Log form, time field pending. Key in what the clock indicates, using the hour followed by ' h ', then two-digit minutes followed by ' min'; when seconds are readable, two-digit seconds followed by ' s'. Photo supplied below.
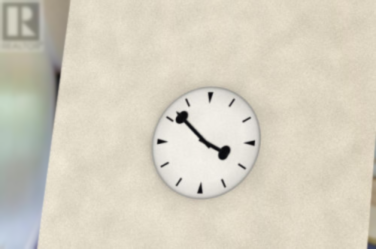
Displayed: 3 h 52 min
